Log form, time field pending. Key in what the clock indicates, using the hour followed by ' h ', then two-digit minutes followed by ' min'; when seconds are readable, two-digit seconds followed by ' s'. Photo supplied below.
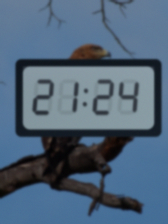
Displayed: 21 h 24 min
